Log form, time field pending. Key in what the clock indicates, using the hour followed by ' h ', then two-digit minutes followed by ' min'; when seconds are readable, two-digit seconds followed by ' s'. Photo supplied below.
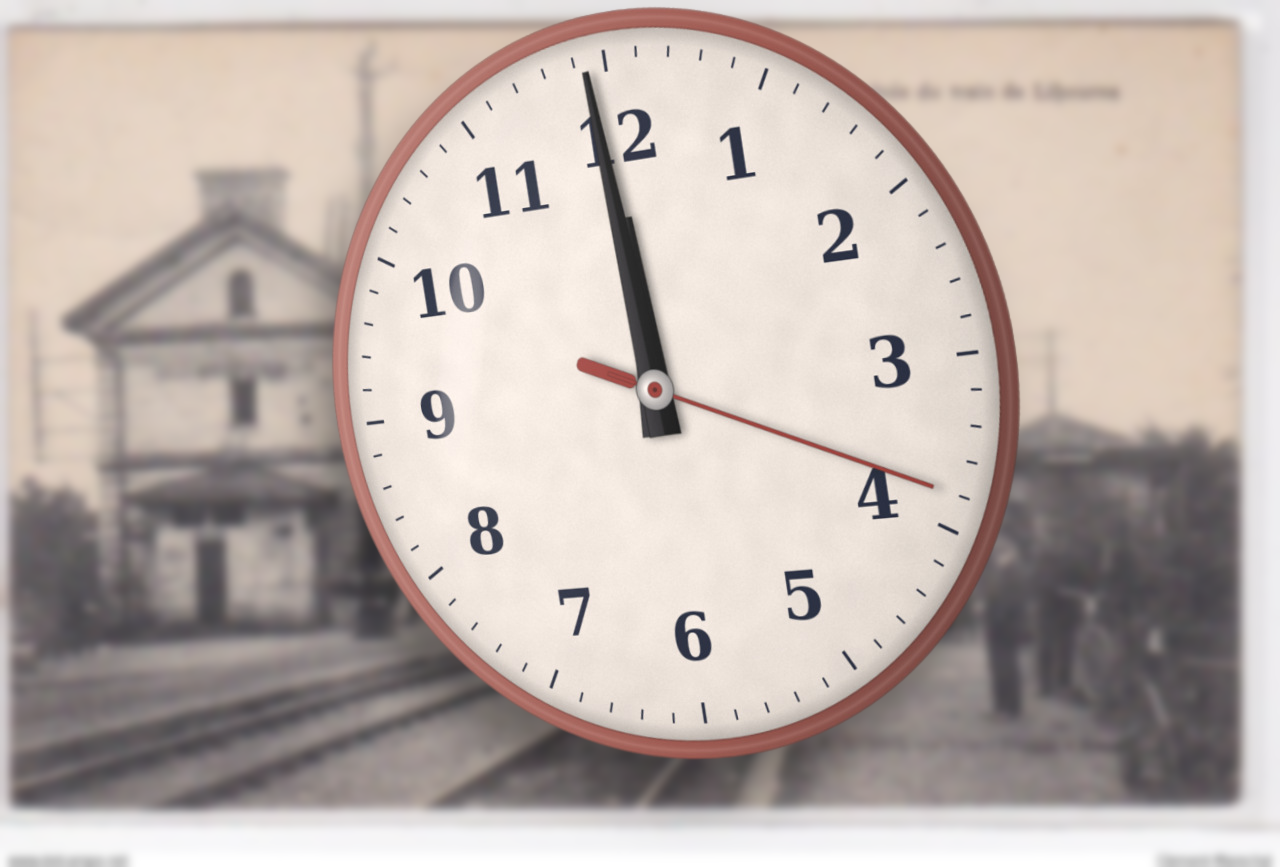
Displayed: 11 h 59 min 19 s
